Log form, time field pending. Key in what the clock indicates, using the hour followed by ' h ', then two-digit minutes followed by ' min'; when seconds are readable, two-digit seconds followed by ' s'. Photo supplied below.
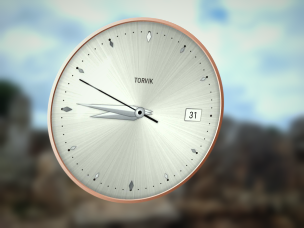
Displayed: 8 h 45 min 49 s
